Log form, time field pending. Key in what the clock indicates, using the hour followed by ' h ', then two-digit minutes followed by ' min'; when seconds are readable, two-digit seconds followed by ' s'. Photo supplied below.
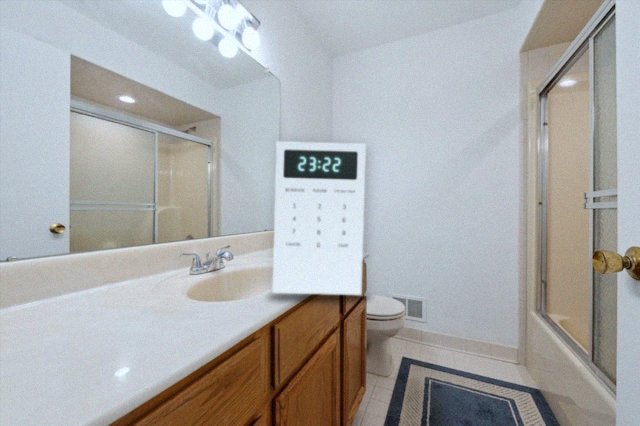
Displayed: 23 h 22 min
